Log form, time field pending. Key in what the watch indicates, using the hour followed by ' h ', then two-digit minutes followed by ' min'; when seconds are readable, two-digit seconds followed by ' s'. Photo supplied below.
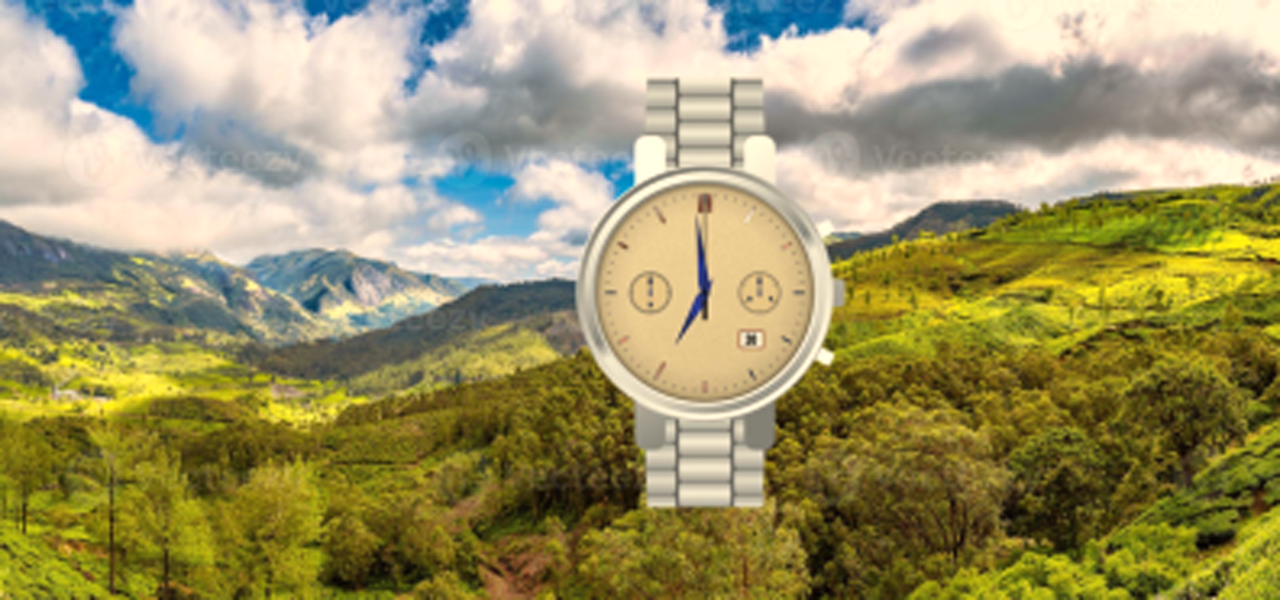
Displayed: 6 h 59 min
